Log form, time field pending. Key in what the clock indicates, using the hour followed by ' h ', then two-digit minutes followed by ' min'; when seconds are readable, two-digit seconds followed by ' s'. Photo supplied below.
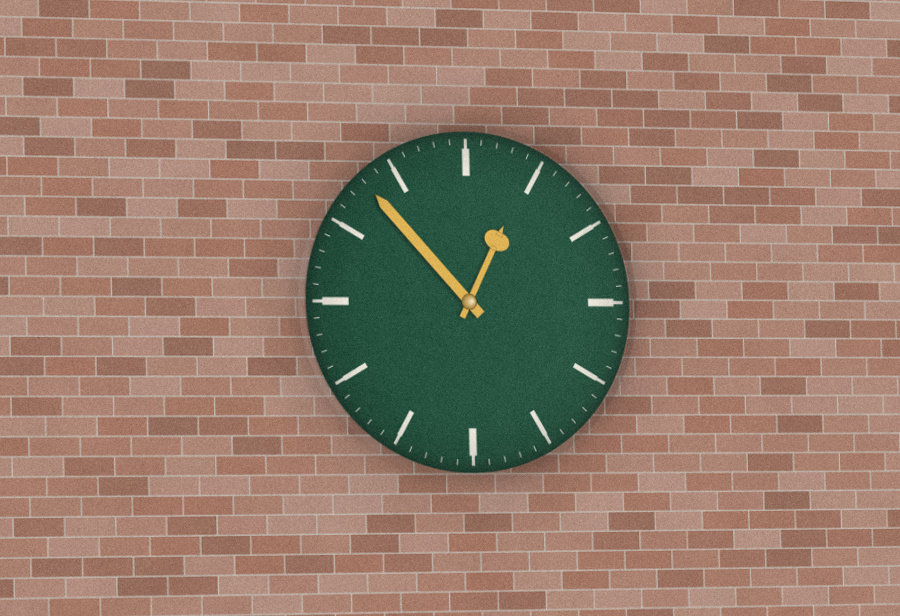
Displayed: 12 h 53 min
